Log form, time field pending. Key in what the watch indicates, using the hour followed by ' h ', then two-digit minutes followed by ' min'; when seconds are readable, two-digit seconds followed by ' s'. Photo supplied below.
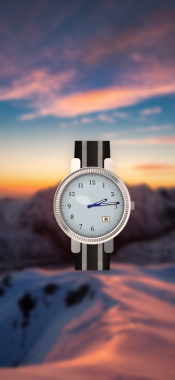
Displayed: 2 h 14 min
